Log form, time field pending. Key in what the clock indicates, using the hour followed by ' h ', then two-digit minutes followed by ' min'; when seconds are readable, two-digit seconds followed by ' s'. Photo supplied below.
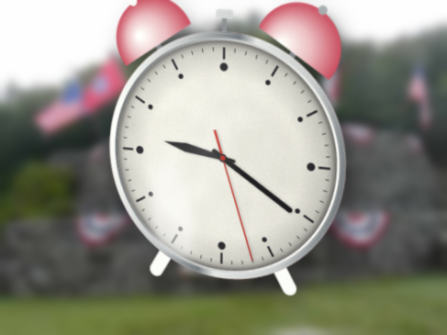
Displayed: 9 h 20 min 27 s
